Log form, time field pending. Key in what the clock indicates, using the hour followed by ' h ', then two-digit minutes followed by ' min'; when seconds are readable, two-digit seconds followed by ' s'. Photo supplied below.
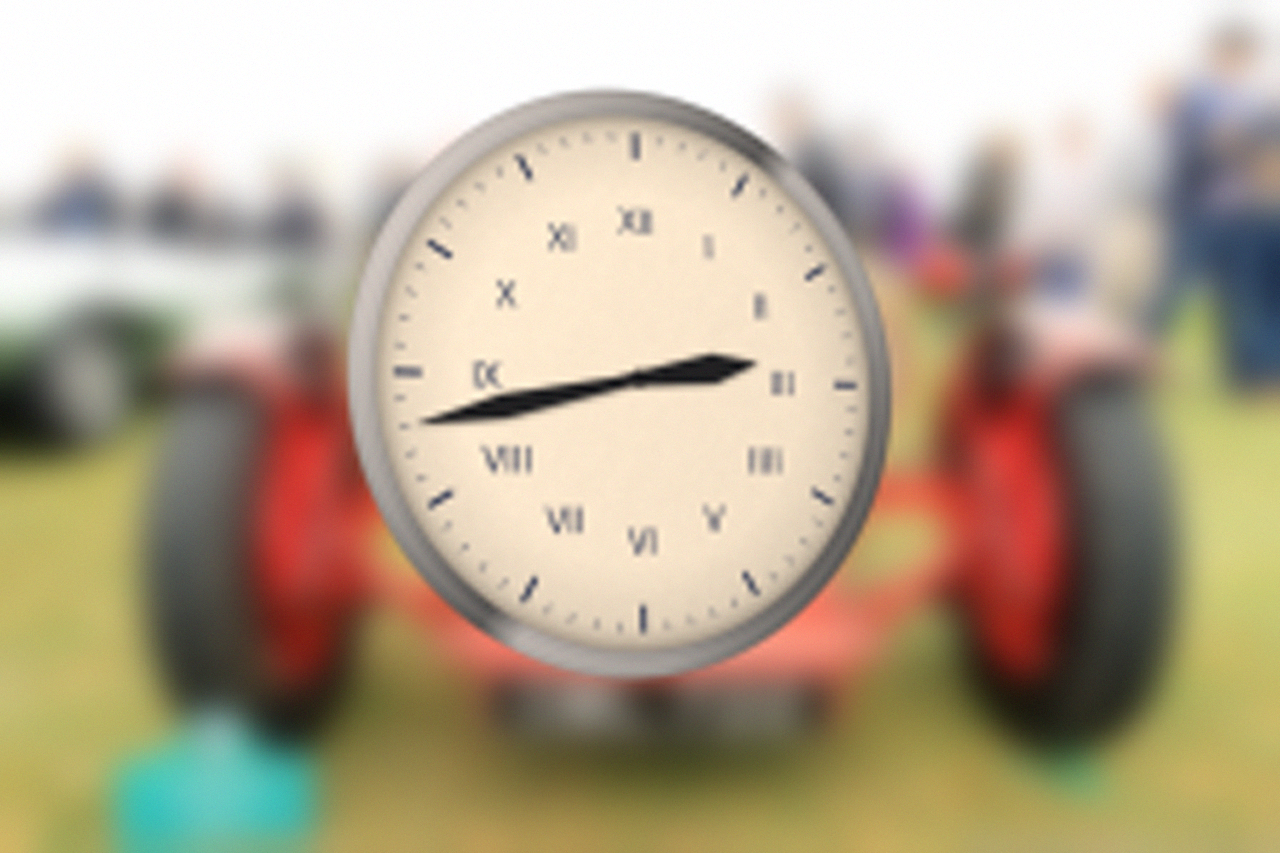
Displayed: 2 h 43 min
